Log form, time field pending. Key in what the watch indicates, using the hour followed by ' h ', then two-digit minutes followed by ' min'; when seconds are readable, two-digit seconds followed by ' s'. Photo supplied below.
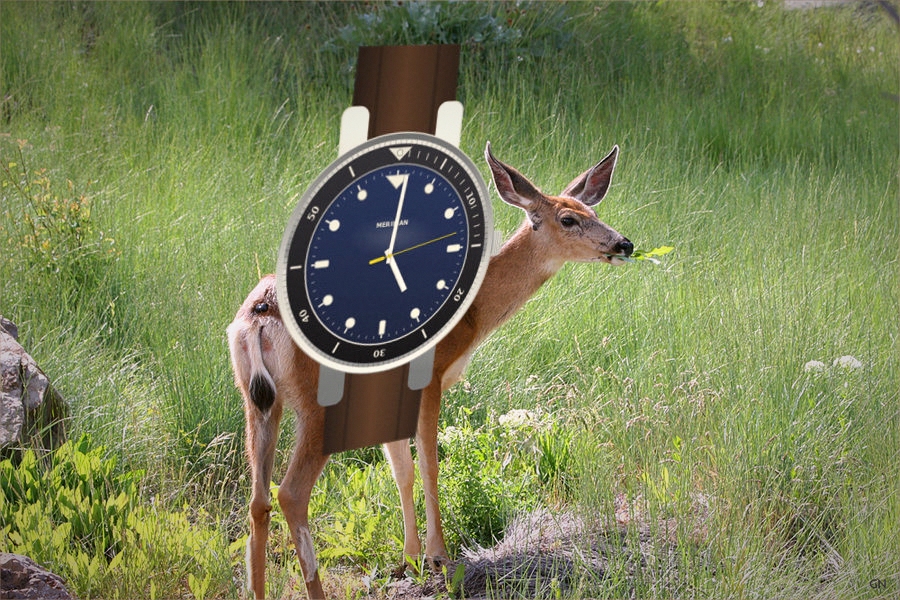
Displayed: 5 h 01 min 13 s
